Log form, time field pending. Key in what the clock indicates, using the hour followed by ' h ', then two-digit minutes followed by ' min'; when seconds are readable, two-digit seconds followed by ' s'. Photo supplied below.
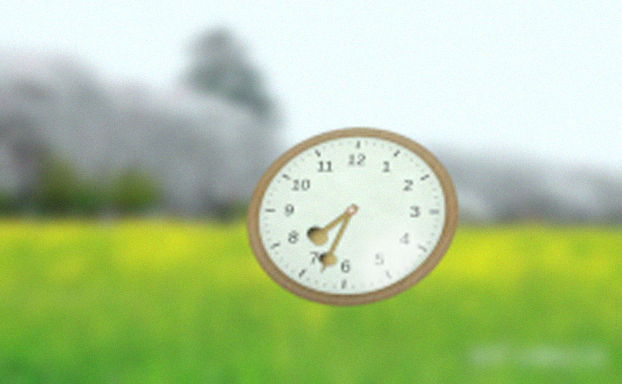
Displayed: 7 h 33 min
